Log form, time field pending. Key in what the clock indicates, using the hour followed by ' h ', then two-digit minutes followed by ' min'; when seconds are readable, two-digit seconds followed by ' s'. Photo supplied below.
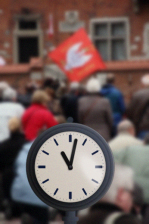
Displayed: 11 h 02 min
